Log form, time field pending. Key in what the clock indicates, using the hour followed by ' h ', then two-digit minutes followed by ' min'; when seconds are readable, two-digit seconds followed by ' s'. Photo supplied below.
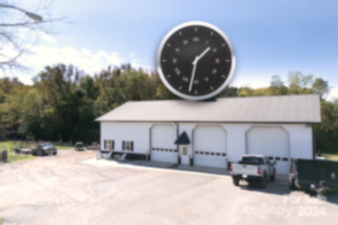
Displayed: 1 h 32 min
